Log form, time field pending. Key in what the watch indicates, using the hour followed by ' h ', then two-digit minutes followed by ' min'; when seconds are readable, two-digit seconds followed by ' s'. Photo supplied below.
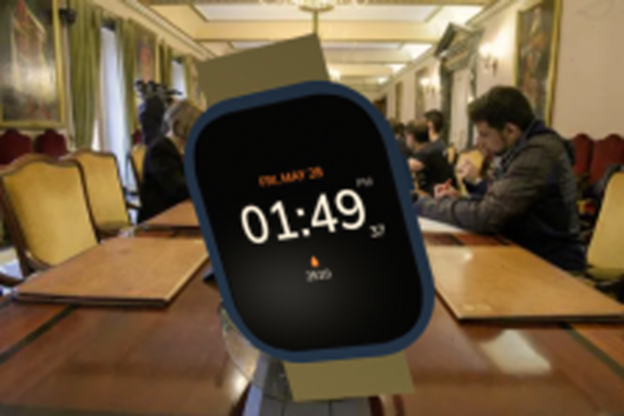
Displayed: 1 h 49 min
